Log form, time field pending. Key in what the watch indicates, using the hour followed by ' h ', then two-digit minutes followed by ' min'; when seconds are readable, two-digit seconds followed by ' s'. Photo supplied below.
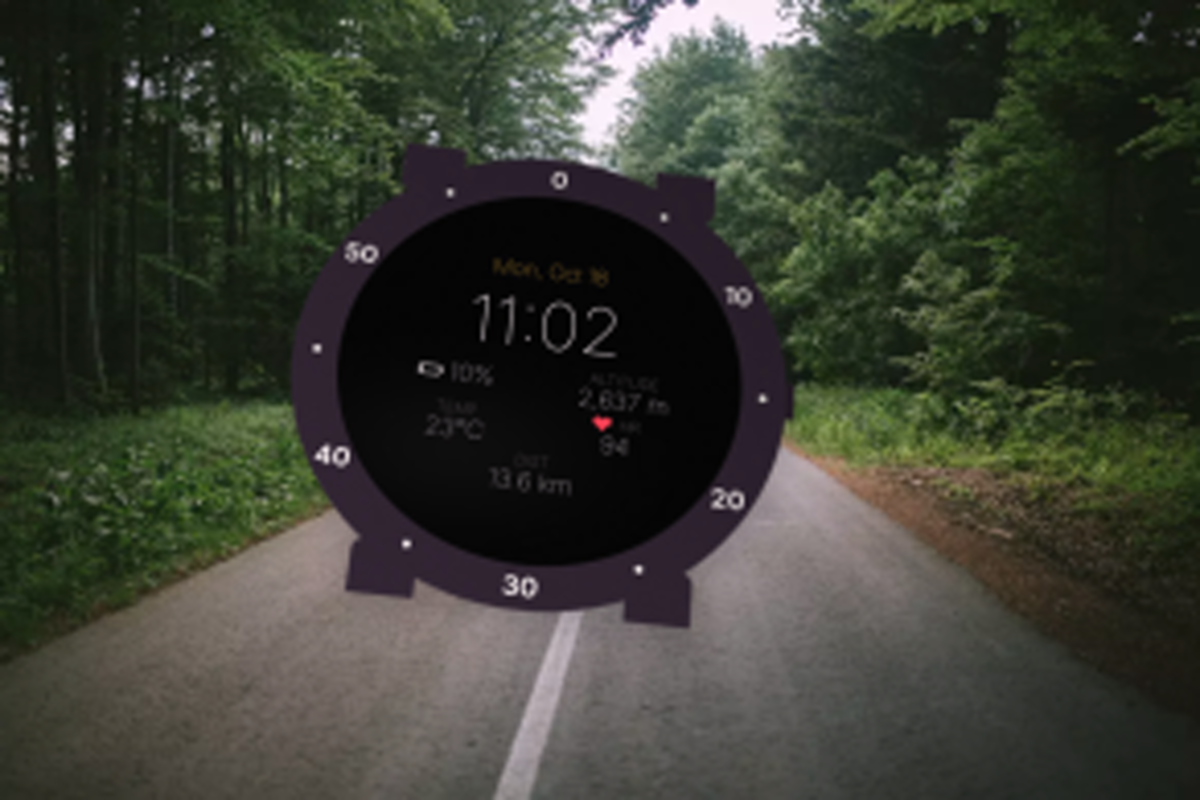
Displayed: 11 h 02 min
